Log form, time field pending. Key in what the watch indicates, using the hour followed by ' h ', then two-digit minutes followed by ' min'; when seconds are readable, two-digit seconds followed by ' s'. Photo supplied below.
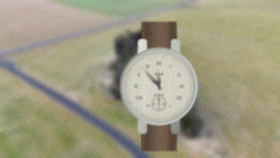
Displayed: 11 h 53 min
